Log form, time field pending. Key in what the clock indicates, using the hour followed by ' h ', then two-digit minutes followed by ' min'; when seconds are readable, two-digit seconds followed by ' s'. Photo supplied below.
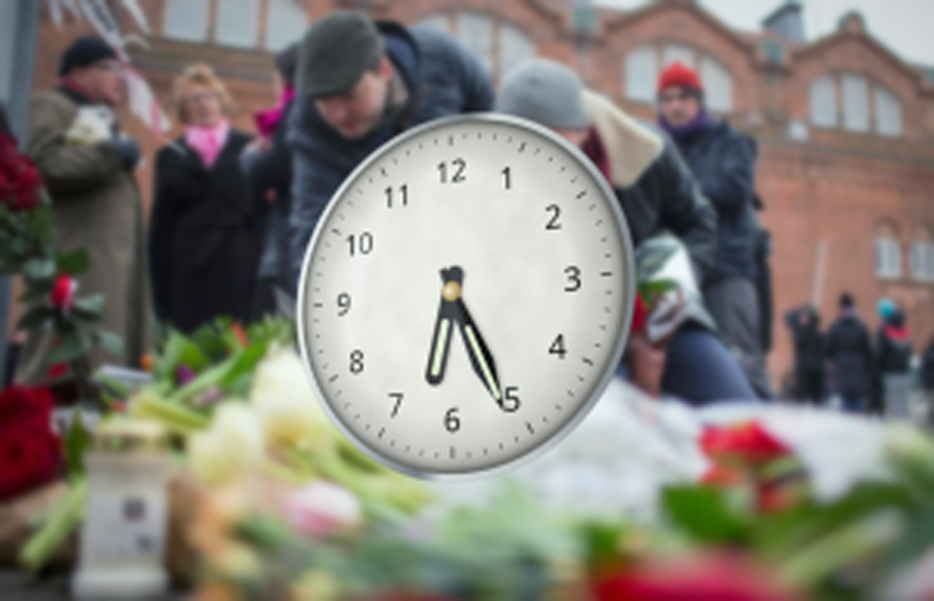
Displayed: 6 h 26 min
